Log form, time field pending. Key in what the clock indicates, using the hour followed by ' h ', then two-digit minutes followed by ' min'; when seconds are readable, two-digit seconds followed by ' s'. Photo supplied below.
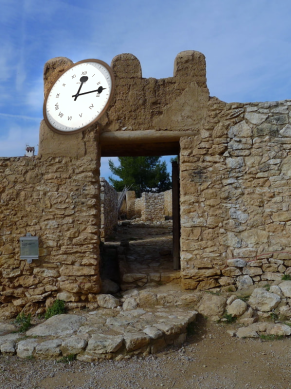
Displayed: 12 h 13 min
